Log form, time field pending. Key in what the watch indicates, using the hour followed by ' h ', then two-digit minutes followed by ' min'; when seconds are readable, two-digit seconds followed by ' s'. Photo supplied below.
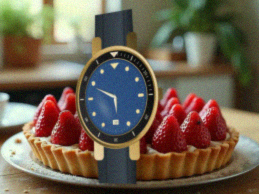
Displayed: 5 h 49 min
